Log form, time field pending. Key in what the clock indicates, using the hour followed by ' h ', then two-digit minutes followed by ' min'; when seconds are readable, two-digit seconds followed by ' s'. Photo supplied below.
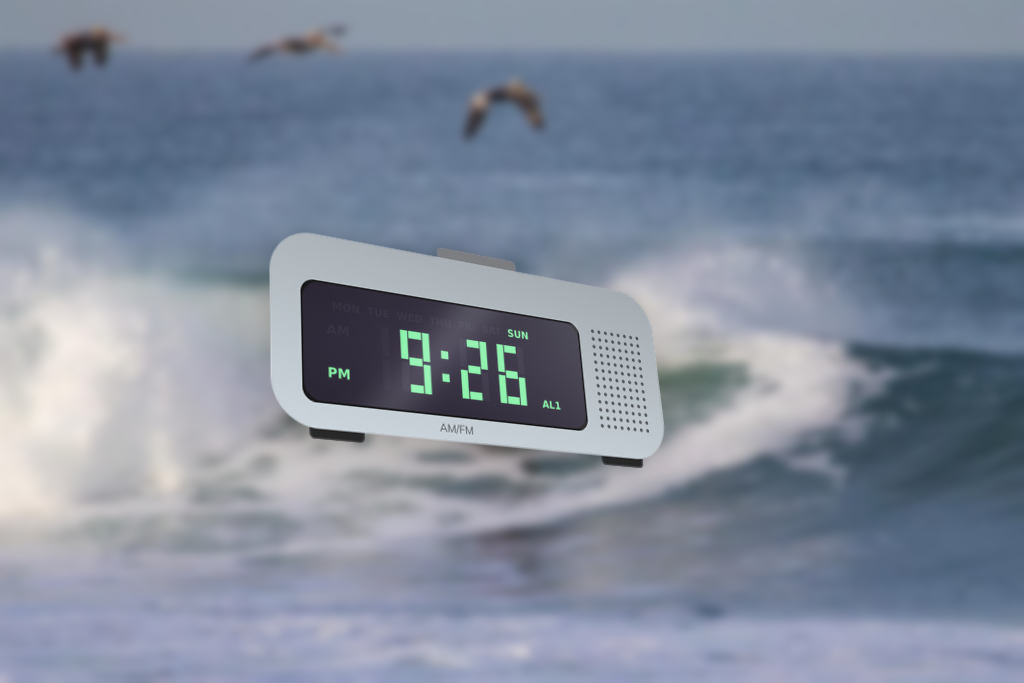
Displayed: 9 h 26 min
